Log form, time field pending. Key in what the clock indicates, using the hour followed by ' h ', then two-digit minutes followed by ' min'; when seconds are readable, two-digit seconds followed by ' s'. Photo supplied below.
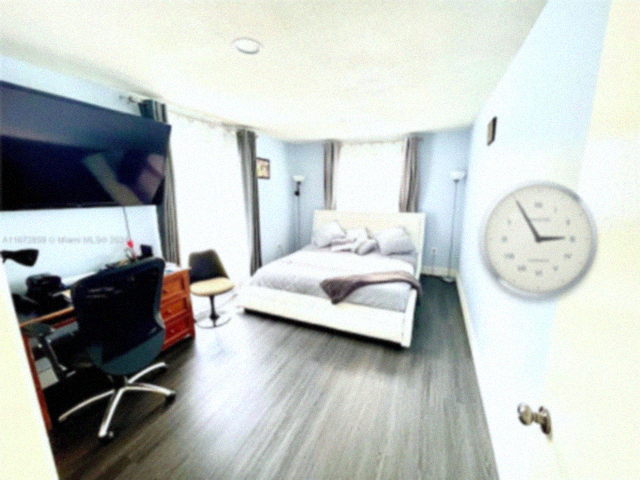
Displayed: 2 h 55 min
